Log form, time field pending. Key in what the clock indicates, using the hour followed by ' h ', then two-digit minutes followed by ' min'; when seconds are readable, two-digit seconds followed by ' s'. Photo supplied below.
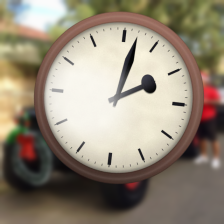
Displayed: 2 h 02 min
